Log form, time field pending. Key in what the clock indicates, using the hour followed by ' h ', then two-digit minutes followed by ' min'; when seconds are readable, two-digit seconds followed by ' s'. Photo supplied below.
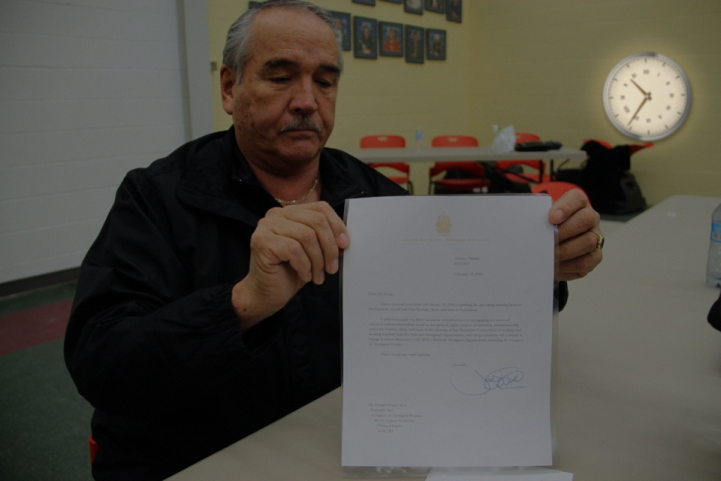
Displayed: 10 h 36 min
